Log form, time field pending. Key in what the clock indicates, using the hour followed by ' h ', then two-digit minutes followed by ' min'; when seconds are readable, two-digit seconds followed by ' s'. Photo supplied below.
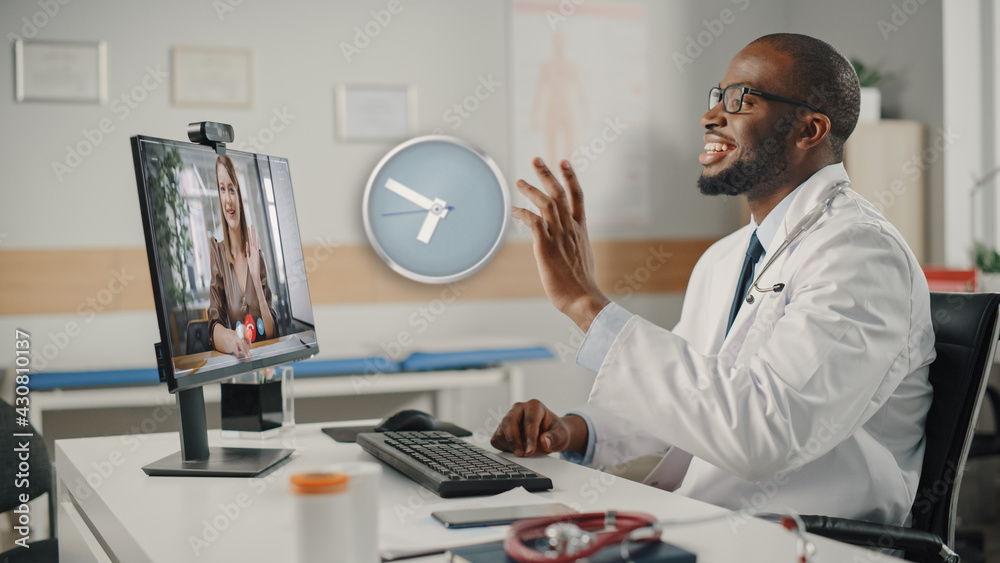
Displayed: 6 h 49 min 44 s
